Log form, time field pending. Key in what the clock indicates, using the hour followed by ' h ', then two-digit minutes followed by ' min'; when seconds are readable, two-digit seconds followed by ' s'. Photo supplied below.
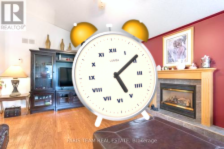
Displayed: 5 h 09 min
